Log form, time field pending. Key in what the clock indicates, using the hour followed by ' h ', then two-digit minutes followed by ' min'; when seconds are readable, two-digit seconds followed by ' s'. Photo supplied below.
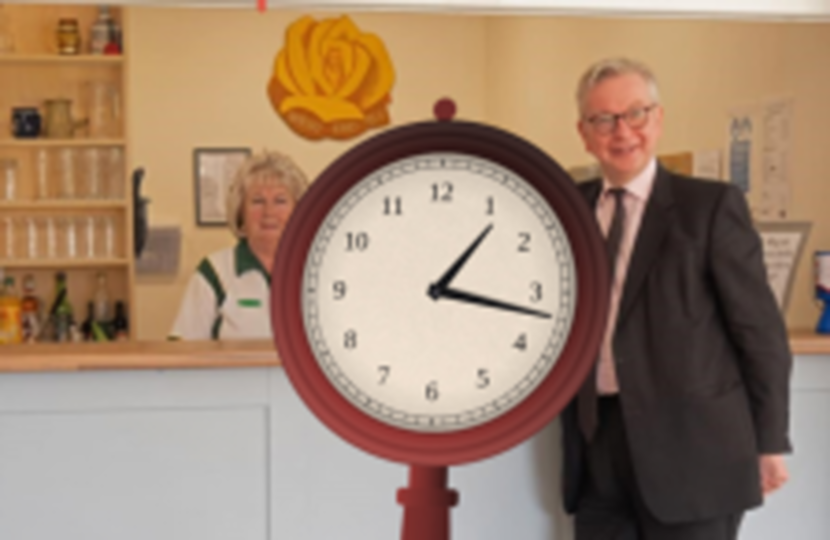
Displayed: 1 h 17 min
